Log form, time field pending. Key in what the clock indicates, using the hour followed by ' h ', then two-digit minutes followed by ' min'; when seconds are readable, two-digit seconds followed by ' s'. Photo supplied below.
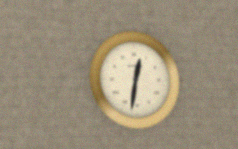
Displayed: 12 h 32 min
